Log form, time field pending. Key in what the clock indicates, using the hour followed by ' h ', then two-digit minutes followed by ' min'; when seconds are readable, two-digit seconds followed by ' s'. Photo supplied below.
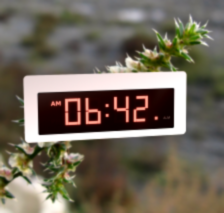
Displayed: 6 h 42 min
